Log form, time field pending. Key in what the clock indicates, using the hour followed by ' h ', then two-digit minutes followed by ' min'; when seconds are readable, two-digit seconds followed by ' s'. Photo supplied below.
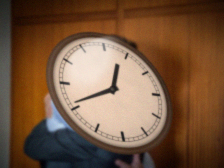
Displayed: 12 h 41 min
